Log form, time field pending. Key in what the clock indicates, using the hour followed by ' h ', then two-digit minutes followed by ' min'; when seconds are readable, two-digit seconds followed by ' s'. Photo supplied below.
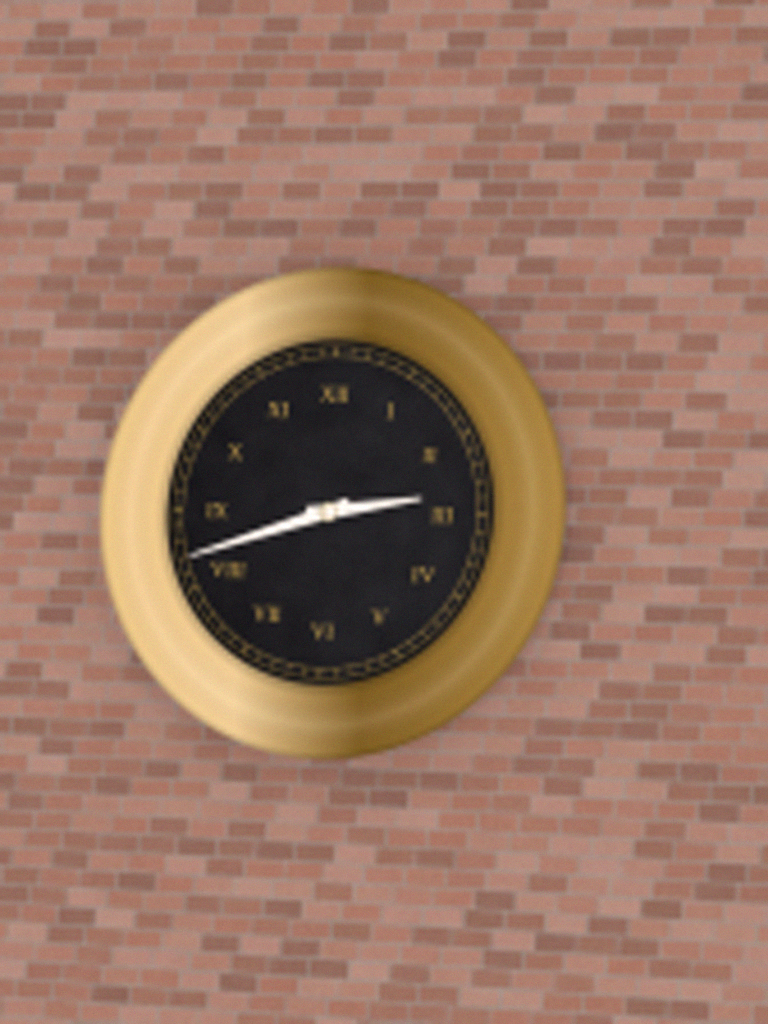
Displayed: 2 h 42 min
